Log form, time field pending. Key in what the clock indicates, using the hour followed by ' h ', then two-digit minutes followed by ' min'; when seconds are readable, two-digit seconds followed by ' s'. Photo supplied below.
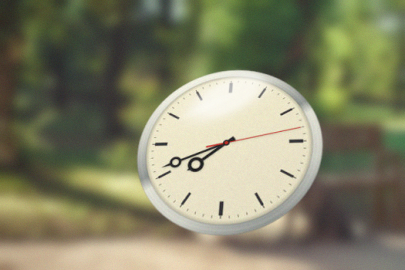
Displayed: 7 h 41 min 13 s
